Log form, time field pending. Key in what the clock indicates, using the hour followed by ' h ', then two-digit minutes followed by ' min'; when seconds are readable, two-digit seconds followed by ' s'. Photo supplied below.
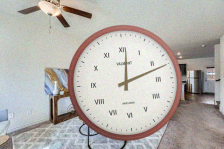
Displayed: 12 h 12 min
